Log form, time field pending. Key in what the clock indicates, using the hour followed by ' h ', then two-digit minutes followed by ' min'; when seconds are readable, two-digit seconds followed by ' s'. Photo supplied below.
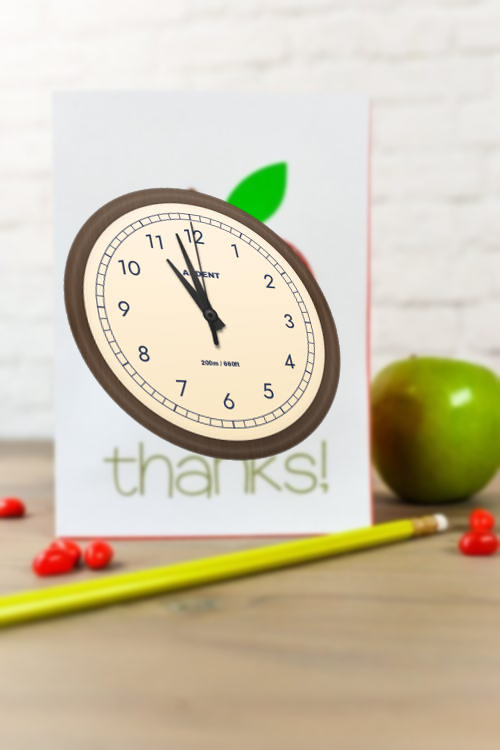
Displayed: 10 h 58 min 00 s
